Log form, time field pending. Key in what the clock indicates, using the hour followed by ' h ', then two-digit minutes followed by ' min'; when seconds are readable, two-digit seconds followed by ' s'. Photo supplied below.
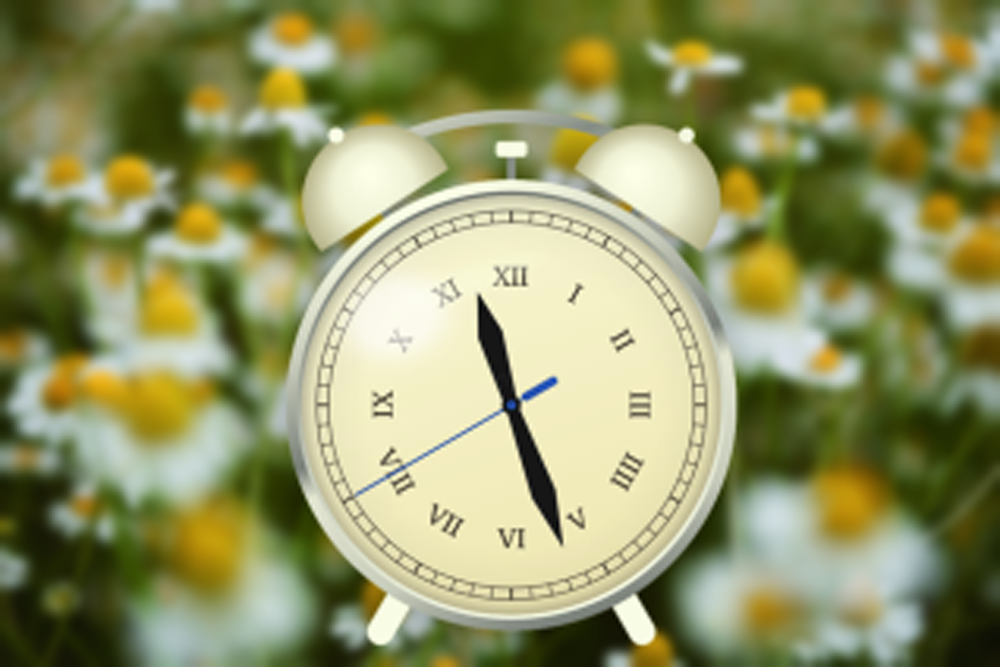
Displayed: 11 h 26 min 40 s
